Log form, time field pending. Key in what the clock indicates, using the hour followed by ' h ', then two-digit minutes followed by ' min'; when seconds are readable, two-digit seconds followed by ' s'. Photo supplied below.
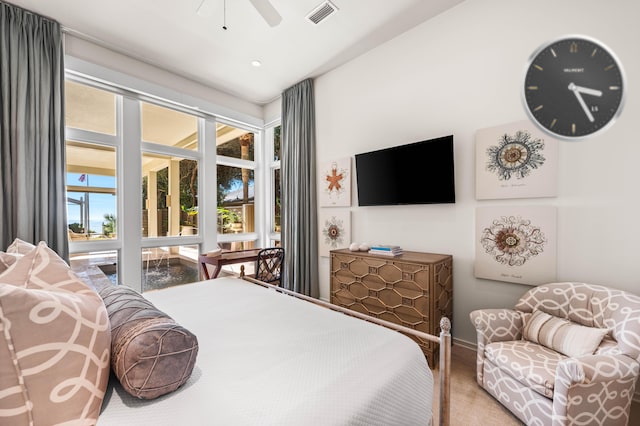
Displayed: 3 h 25 min
